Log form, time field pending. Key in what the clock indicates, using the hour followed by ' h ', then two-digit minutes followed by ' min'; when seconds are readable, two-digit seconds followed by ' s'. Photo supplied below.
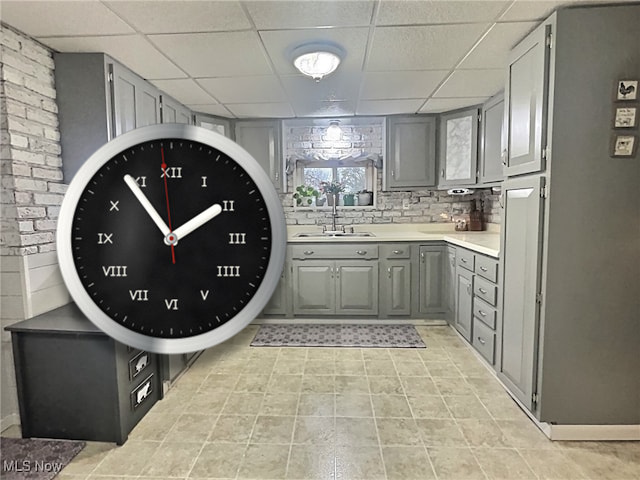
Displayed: 1 h 53 min 59 s
